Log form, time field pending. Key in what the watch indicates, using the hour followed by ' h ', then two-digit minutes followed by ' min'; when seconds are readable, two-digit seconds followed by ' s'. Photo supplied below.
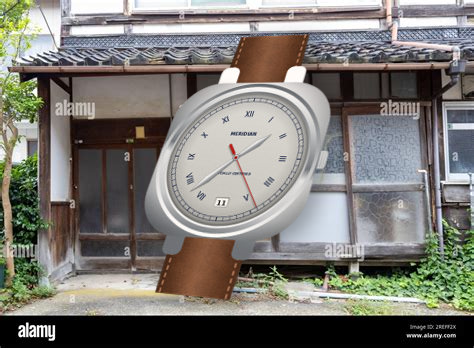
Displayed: 1 h 37 min 24 s
